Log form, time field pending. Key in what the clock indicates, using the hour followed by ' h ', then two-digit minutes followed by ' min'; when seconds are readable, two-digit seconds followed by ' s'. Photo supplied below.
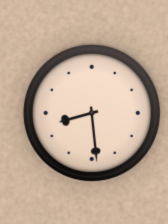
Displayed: 8 h 29 min
